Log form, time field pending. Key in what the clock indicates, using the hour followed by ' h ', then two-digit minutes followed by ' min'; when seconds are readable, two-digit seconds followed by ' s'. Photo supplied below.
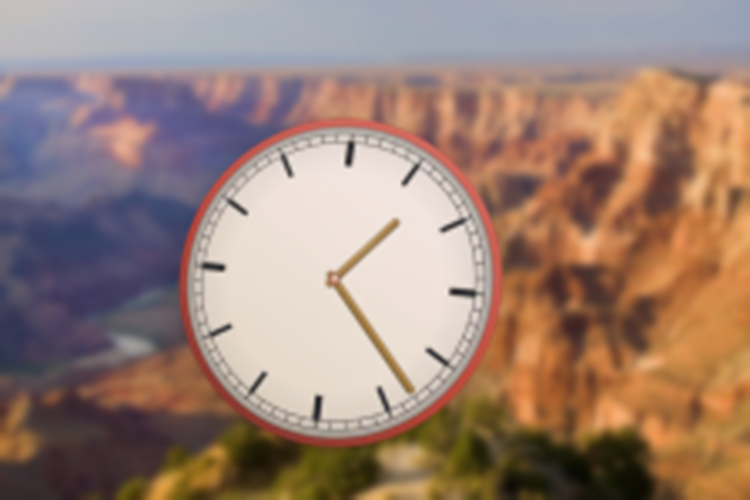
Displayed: 1 h 23 min
